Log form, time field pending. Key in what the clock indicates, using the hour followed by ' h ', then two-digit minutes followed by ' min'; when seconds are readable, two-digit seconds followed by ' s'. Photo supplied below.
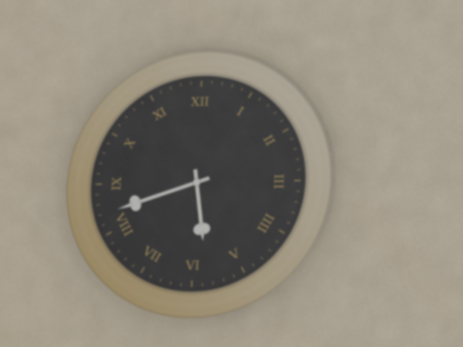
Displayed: 5 h 42 min
